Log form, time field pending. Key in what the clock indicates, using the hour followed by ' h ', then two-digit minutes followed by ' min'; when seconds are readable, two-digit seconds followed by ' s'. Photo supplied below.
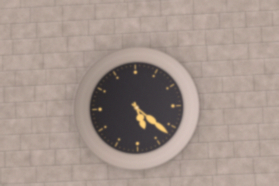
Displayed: 5 h 22 min
